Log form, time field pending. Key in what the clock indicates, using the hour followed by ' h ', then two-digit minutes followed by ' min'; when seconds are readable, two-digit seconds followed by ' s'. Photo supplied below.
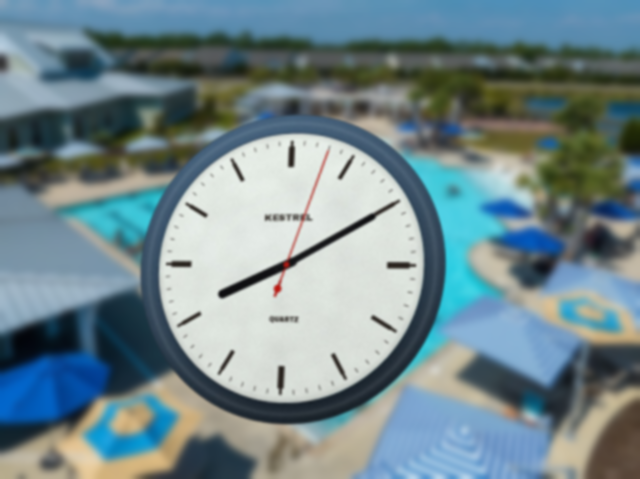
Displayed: 8 h 10 min 03 s
